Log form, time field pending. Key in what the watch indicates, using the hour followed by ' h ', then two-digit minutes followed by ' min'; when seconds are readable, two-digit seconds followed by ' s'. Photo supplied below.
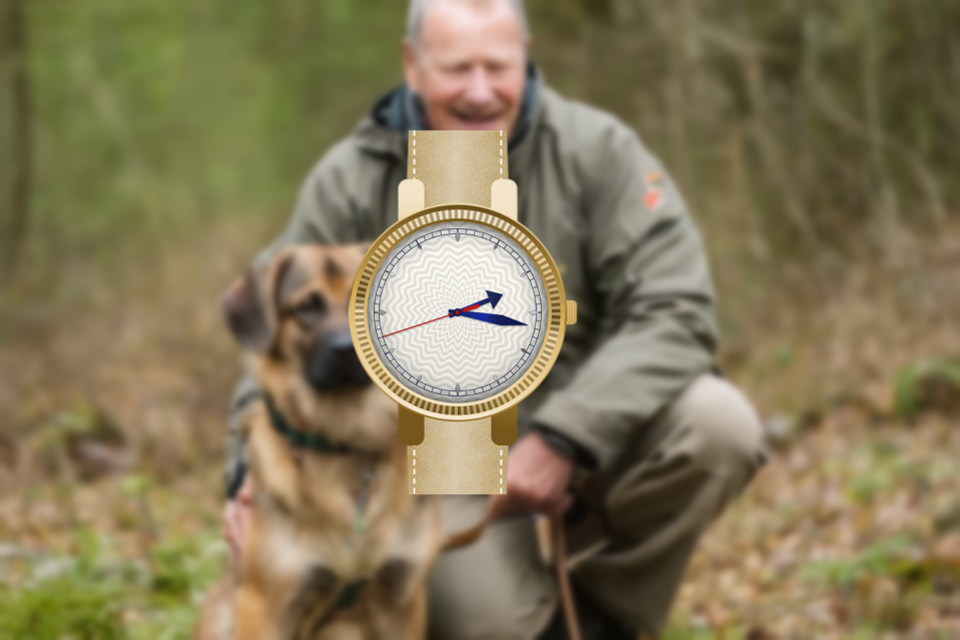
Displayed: 2 h 16 min 42 s
